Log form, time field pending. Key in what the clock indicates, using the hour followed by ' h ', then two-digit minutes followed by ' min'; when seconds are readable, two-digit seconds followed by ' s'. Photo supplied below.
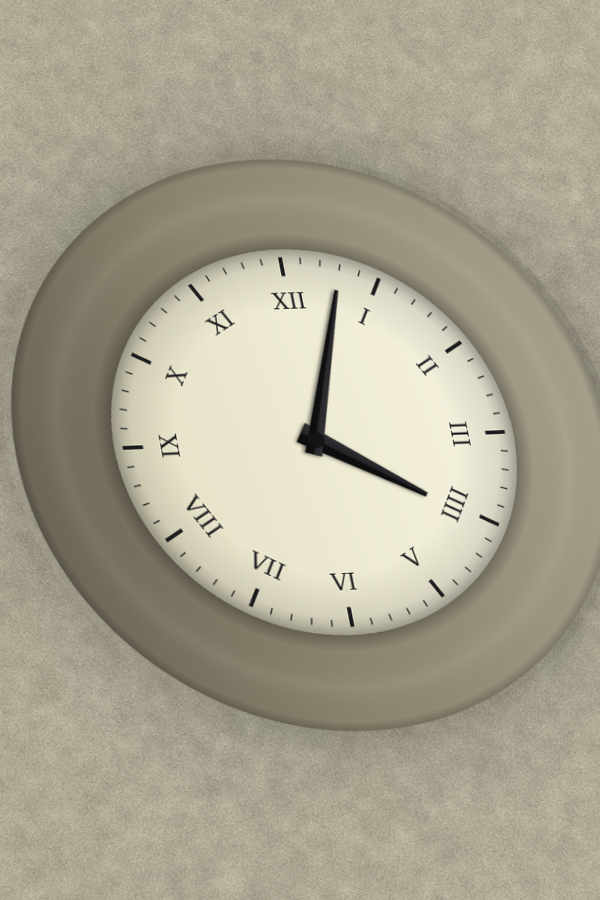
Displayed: 4 h 03 min
